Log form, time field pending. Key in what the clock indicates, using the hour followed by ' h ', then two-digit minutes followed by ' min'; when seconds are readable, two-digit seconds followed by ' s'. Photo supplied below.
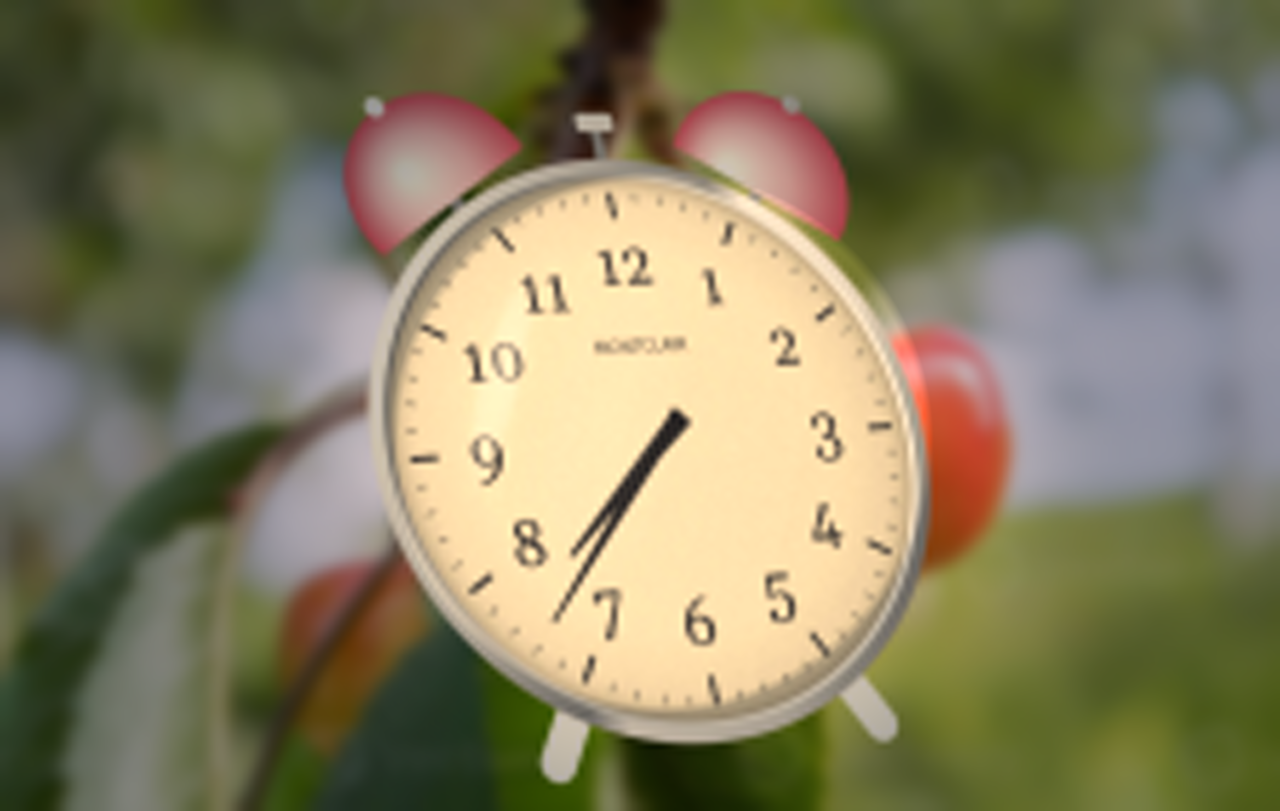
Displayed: 7 h 37 min
